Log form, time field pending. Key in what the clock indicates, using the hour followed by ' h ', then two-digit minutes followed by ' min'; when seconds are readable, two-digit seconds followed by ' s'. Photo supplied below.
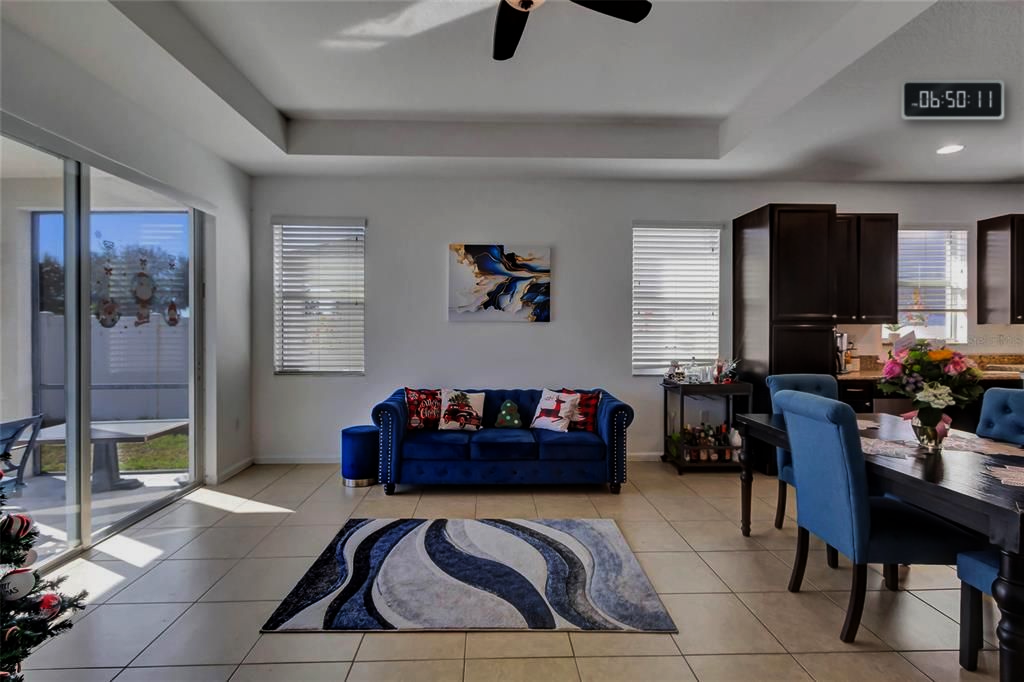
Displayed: 6 h 50 min 11 s
